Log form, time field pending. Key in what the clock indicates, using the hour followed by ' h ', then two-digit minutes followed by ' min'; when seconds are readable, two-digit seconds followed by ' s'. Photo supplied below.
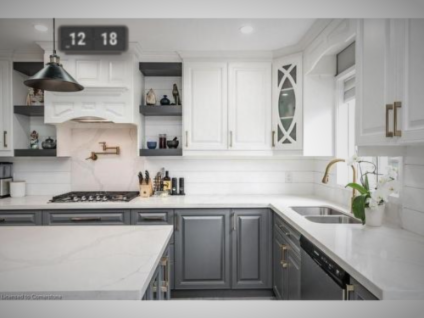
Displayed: 12 h 18 min
